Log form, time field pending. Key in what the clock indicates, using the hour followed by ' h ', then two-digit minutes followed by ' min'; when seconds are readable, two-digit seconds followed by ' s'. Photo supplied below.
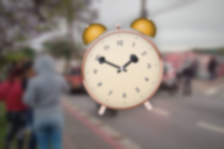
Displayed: 1 h 50 min
